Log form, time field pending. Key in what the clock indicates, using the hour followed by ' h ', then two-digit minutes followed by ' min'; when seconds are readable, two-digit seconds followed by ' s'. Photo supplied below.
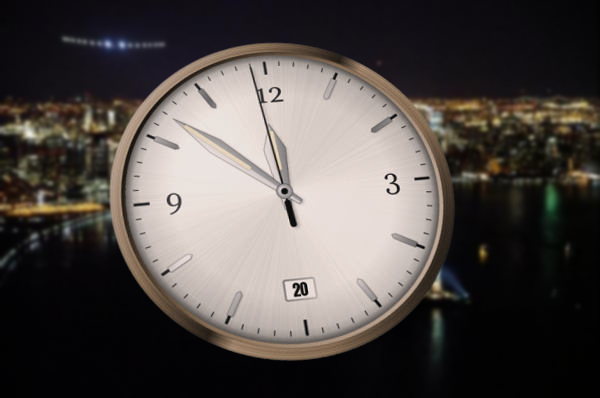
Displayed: 11 h 51 min 59 s
